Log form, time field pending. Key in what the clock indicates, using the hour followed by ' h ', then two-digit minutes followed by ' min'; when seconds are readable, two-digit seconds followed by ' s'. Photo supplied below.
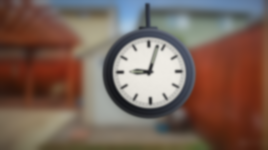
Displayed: 9 h 03 min
